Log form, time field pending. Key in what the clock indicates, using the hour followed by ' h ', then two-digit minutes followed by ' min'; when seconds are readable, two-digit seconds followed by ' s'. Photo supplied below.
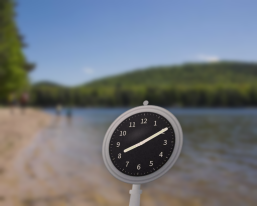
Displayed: 8 h 10 min
